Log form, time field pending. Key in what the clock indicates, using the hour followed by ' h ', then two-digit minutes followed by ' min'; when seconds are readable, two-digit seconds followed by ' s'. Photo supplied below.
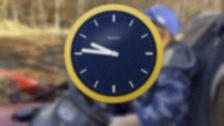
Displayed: 9 h 46 min
